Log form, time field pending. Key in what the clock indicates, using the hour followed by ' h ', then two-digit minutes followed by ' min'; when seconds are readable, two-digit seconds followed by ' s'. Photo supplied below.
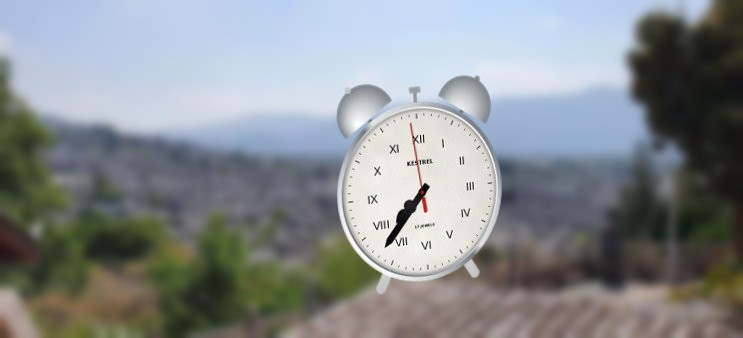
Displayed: 7 h 36 min 59 s
